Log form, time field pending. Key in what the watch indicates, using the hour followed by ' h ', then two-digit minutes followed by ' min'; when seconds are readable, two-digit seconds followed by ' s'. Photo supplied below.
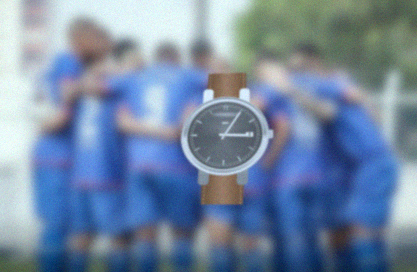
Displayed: 3 h 05 min
